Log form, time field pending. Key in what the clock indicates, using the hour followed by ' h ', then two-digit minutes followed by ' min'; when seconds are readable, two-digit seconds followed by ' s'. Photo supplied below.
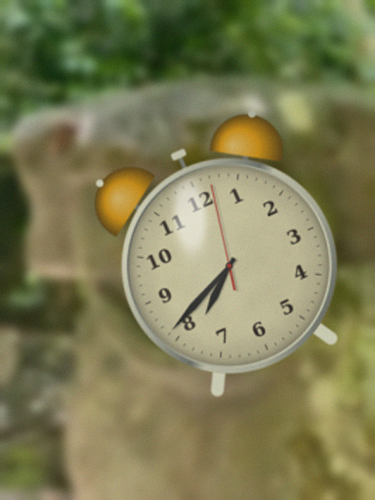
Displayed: 7 h 41 min 02 s
